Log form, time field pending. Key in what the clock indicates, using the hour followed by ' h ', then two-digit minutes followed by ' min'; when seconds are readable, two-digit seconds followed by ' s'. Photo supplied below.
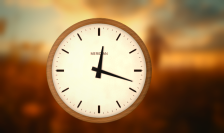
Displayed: 12 h 18 min
